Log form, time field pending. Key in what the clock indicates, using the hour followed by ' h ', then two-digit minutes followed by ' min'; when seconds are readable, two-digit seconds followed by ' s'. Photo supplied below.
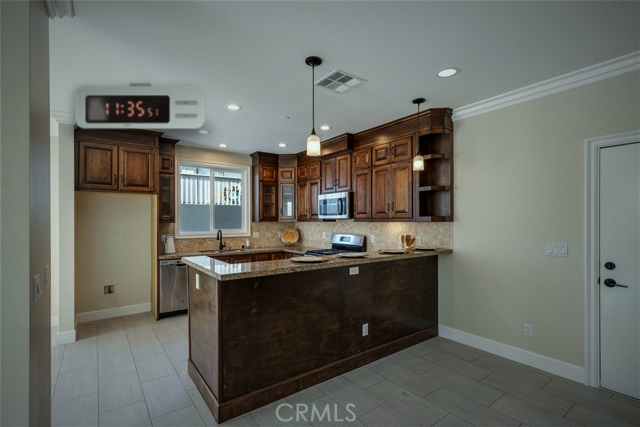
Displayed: 11 h 35 min
